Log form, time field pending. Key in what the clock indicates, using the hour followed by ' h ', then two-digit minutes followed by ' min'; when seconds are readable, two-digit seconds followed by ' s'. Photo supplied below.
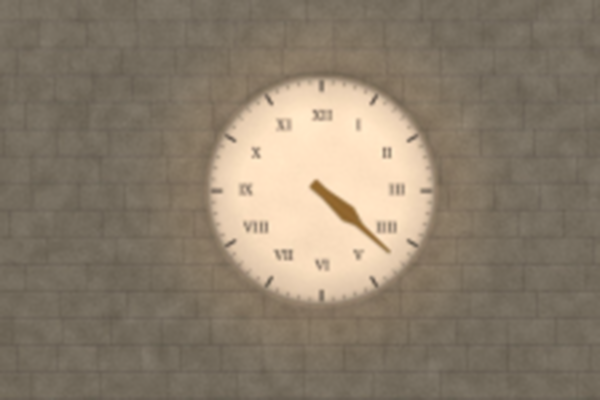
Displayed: 4 h 22 min
